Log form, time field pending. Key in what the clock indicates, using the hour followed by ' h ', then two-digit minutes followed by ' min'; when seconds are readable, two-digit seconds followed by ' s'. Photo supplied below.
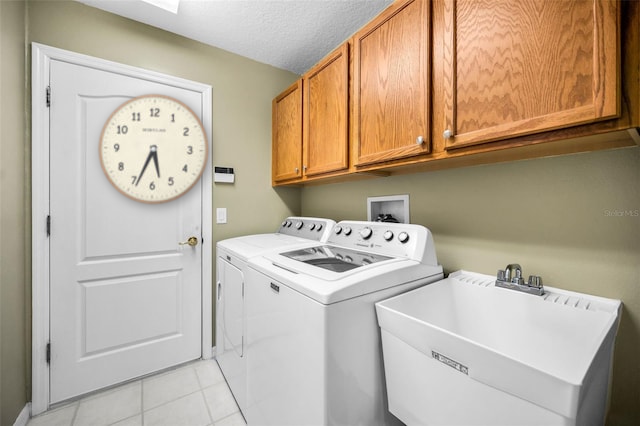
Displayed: 5 h 34 min
